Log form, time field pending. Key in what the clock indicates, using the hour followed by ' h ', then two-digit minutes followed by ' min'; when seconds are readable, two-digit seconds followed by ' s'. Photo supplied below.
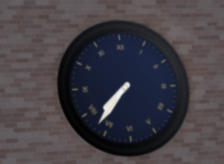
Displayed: 7 h 37 min
